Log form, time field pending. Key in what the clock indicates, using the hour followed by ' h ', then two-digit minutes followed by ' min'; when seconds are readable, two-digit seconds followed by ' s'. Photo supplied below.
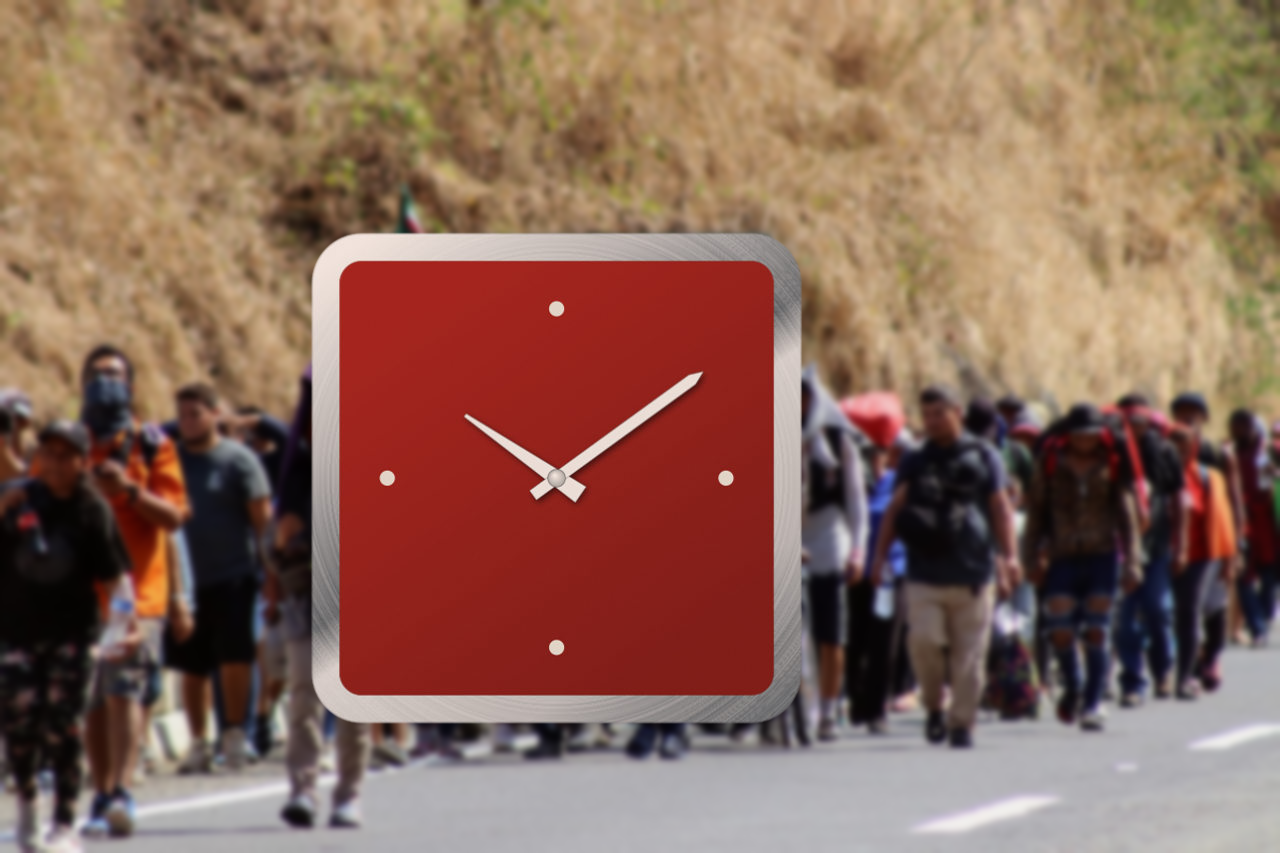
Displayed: 10 h 09 min
